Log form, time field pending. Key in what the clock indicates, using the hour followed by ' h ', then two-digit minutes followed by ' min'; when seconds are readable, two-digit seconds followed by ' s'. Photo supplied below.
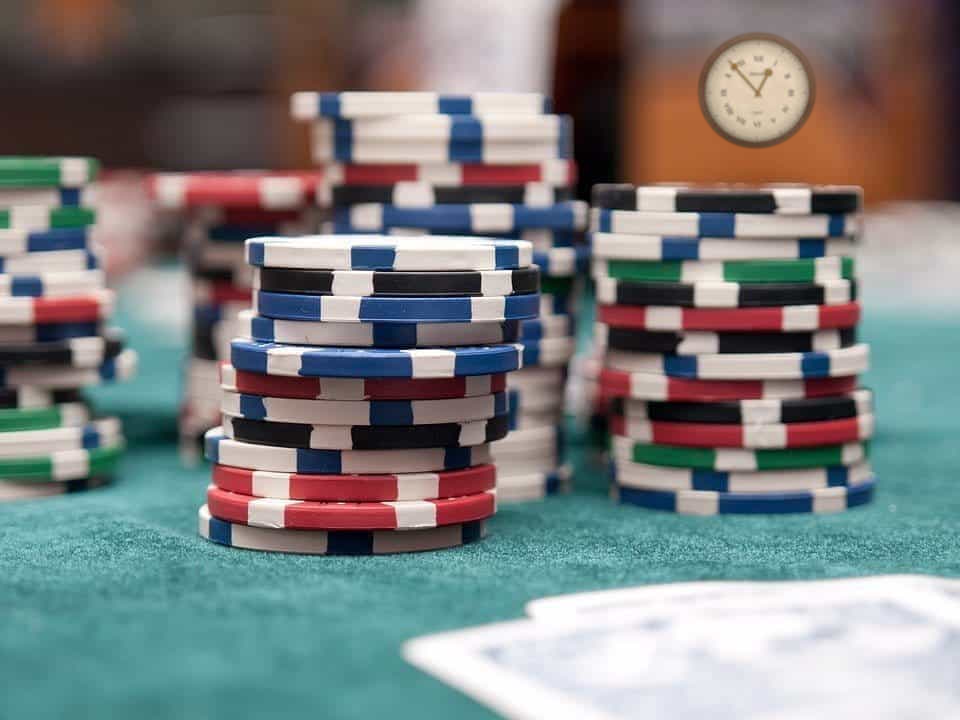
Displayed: 12 h 53 min
